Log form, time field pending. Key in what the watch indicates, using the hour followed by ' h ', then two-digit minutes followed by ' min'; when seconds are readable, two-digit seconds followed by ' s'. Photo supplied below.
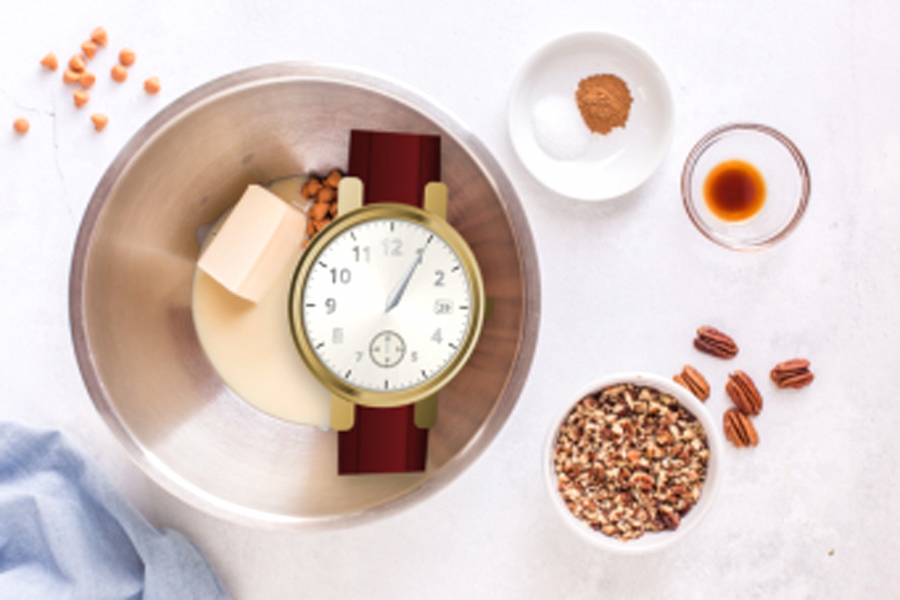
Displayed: 1 h 05 min
